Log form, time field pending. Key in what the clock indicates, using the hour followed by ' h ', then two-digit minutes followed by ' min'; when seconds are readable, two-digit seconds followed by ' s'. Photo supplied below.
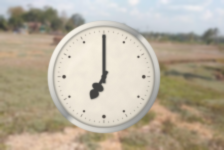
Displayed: 7 h 00 min
